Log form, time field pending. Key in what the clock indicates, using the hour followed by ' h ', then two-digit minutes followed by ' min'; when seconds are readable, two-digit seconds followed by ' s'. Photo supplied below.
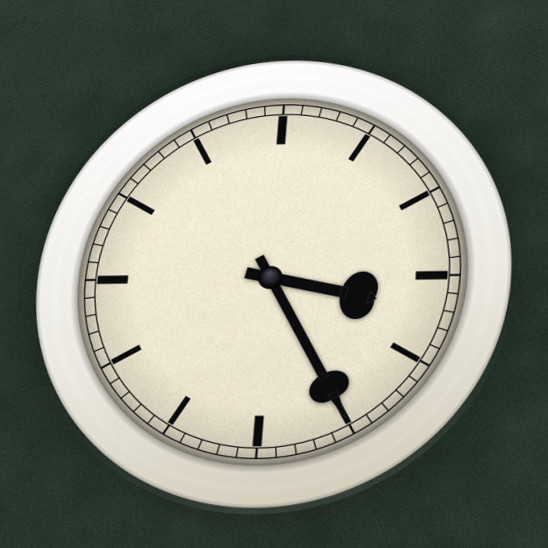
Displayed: 3 h 25 min
